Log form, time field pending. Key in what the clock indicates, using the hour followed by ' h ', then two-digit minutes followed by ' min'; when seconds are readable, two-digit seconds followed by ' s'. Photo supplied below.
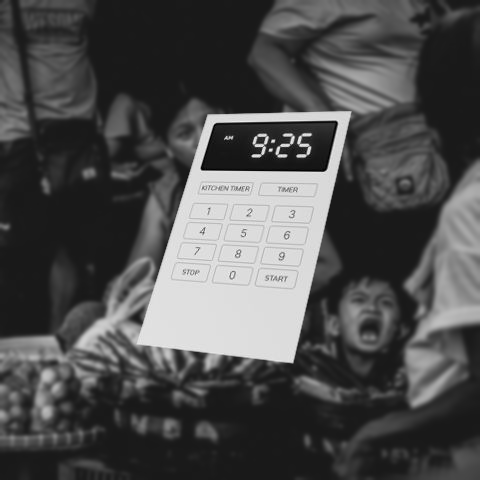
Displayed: 9 h 25 min
